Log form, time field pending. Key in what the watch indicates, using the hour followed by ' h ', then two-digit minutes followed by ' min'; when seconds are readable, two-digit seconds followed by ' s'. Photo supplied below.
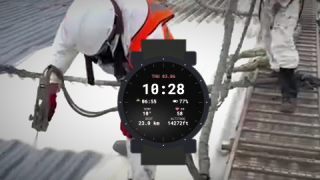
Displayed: 10 h 28 min
